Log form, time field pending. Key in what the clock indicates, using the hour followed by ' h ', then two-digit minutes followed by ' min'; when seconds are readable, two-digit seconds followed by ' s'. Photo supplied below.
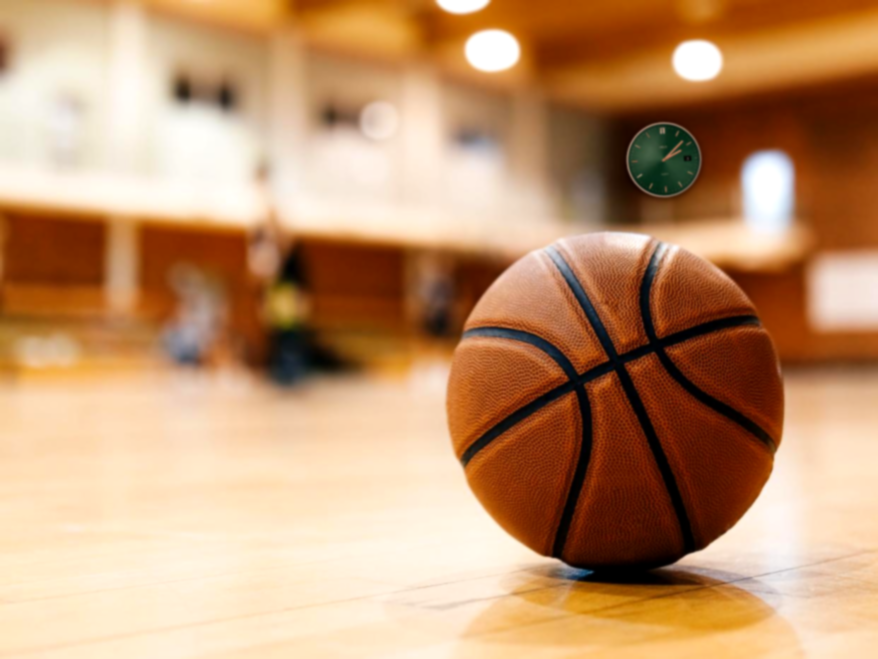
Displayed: 2 h 08 min
